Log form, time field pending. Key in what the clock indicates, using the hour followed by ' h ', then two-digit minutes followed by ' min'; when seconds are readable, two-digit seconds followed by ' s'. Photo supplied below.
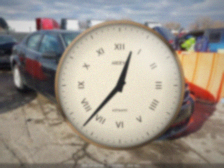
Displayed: 12 h 37 min
